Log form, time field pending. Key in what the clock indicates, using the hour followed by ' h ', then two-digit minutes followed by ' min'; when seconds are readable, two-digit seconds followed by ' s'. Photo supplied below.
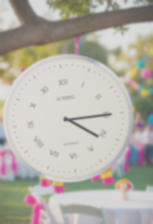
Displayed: 4 h 15 min
